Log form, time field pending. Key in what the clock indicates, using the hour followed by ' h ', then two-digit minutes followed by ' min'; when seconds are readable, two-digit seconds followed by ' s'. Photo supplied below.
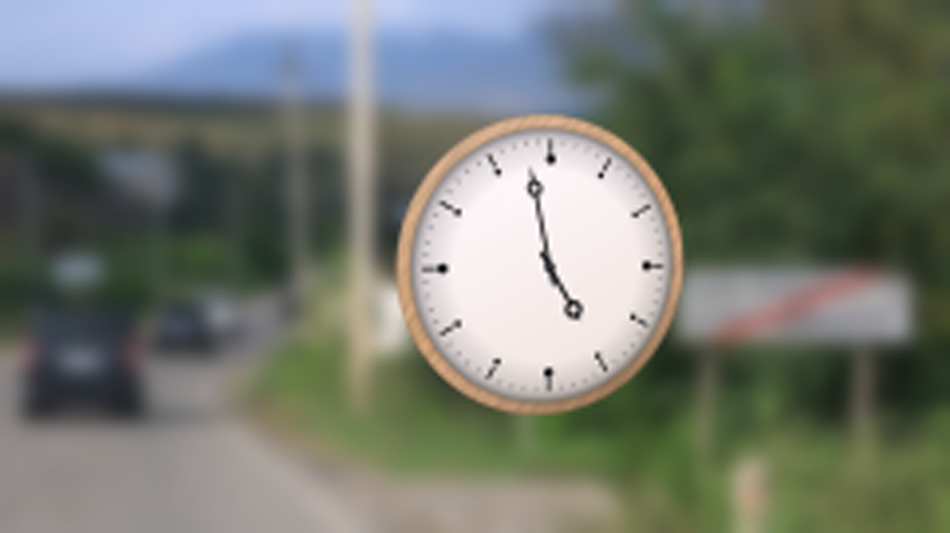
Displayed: 4 h 58 min
